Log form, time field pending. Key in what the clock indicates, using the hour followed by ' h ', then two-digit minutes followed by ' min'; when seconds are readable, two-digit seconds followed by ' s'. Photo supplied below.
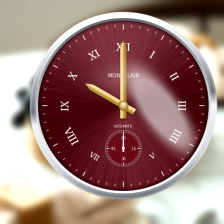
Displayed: 10 h 00 min
